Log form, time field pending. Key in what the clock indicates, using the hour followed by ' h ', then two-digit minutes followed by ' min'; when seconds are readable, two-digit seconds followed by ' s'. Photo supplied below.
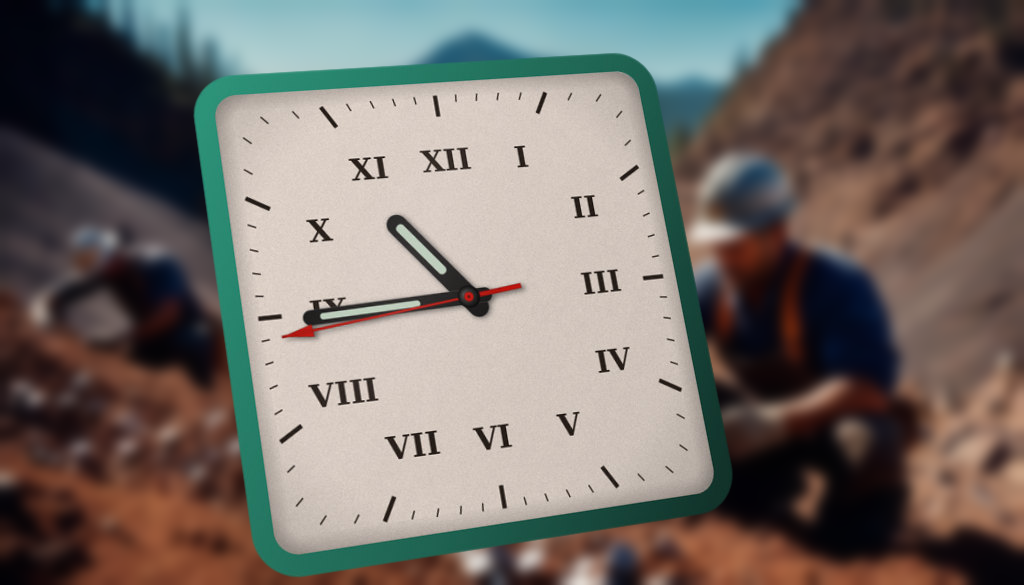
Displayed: 10 h 44 min 44 s
